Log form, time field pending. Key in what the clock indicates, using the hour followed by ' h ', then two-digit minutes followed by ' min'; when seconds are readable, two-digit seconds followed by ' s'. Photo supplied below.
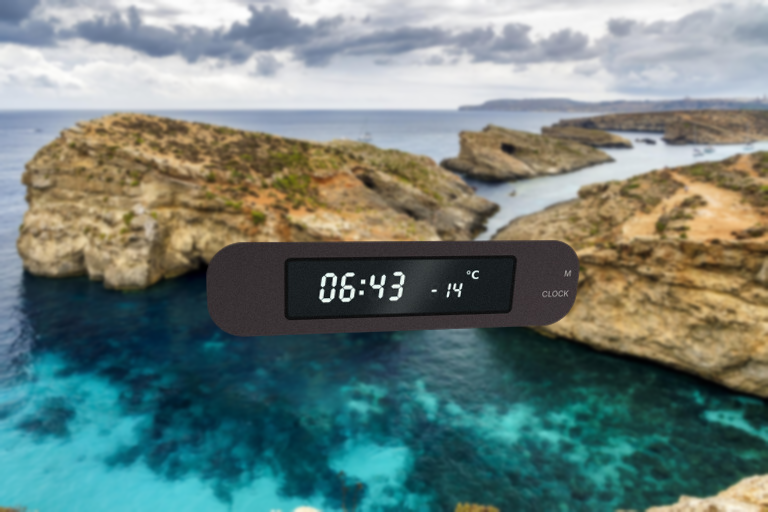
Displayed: 6 h 43 min
